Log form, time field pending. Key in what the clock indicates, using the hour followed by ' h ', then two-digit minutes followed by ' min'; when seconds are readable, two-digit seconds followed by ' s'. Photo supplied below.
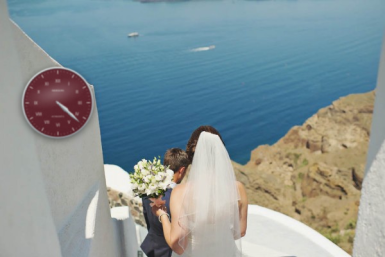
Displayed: 4 h 22 min
